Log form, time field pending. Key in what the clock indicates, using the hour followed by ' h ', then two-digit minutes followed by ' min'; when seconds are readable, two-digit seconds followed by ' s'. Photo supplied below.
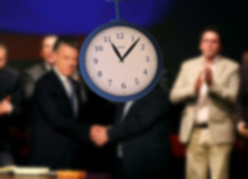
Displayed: 11 h 07 min
